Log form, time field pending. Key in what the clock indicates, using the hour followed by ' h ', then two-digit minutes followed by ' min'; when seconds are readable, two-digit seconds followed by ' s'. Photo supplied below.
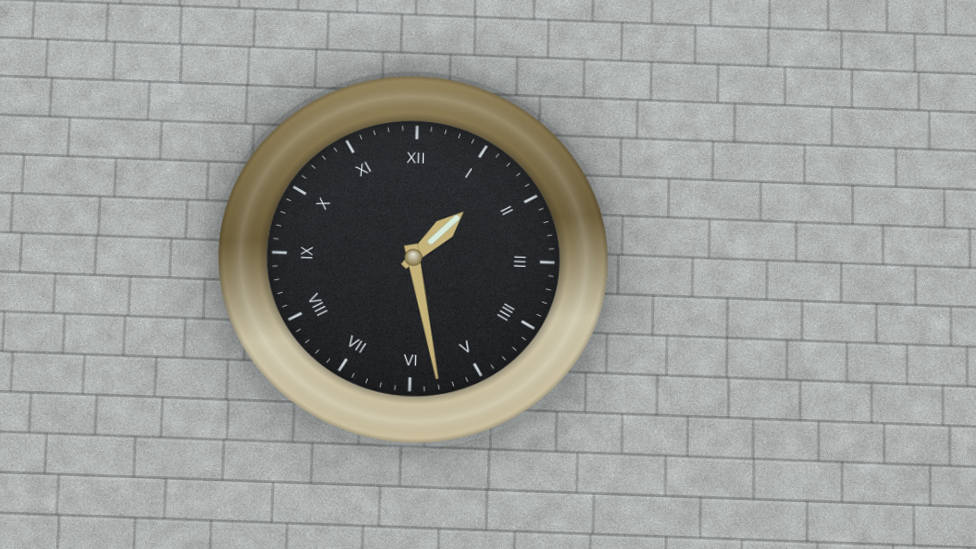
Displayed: 1 h 28 min
